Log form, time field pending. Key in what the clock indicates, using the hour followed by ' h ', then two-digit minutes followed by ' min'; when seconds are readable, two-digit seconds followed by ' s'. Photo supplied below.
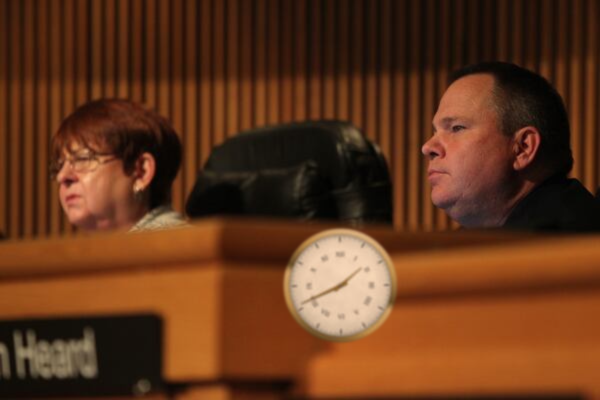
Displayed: 1 h 41 min
